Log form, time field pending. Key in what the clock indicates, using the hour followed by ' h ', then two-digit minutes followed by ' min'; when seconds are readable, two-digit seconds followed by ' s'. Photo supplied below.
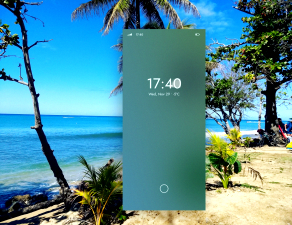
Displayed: 17 h 40 min
